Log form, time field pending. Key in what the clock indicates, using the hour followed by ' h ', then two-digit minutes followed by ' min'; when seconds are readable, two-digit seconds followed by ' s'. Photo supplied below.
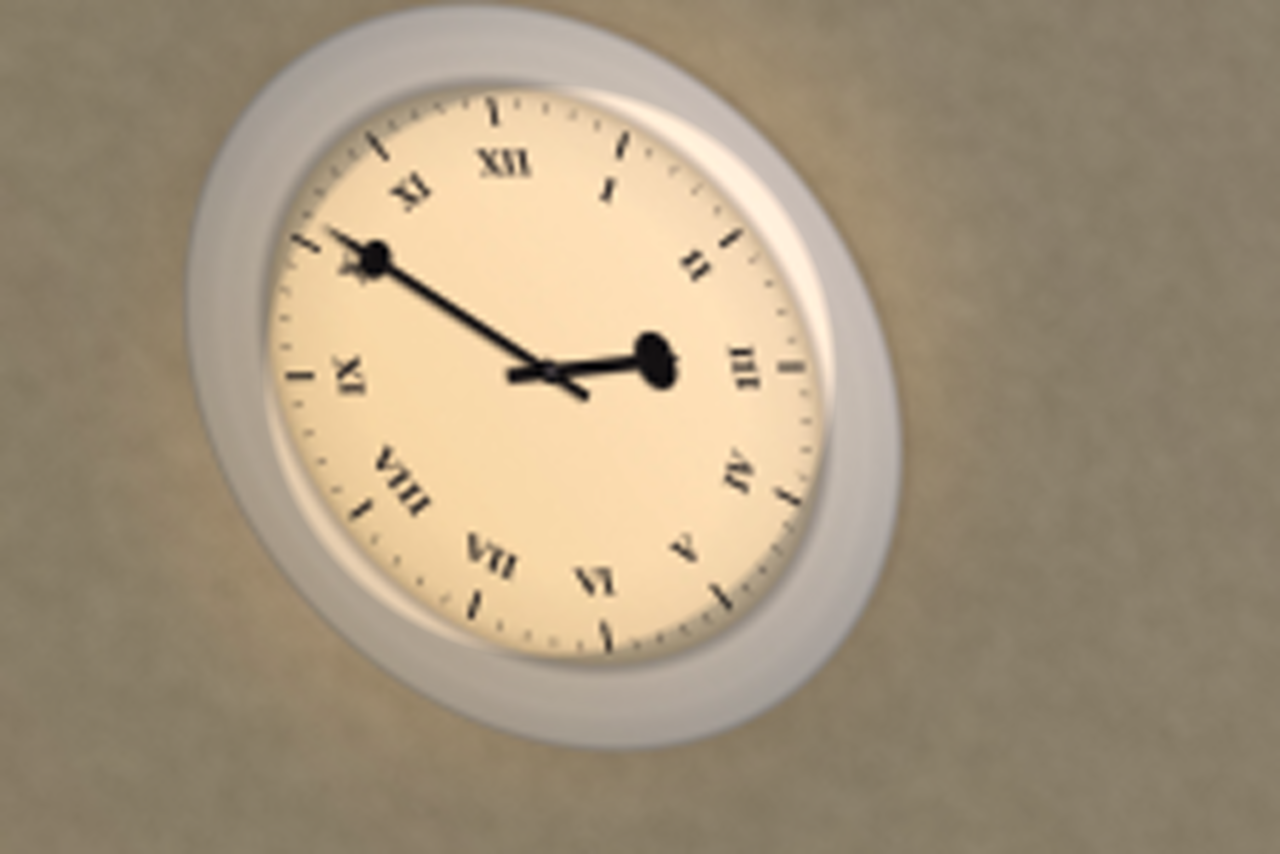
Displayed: 2 h 51 min
